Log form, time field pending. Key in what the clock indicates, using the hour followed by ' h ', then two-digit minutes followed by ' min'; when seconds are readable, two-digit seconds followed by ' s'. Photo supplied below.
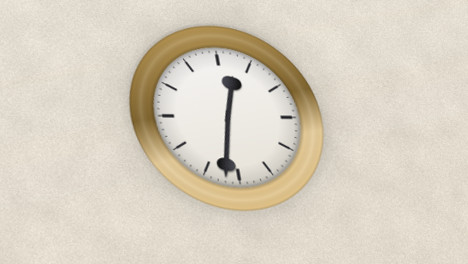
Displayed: 12 h 32 min
